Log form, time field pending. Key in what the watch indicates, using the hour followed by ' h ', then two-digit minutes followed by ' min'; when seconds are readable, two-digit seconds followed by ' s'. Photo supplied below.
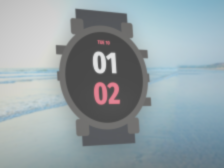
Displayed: 1 h 02 min
